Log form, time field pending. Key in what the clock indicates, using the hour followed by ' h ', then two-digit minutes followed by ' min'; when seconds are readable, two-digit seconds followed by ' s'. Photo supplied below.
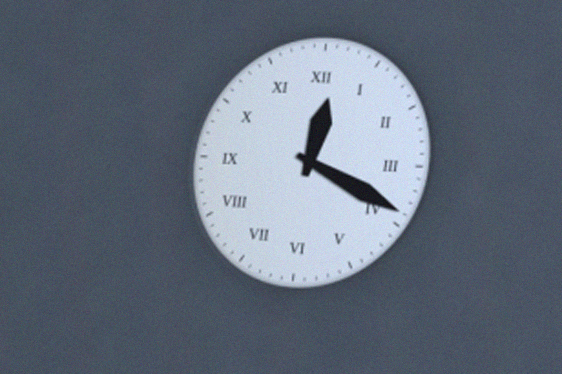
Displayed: 12 h 19 min
